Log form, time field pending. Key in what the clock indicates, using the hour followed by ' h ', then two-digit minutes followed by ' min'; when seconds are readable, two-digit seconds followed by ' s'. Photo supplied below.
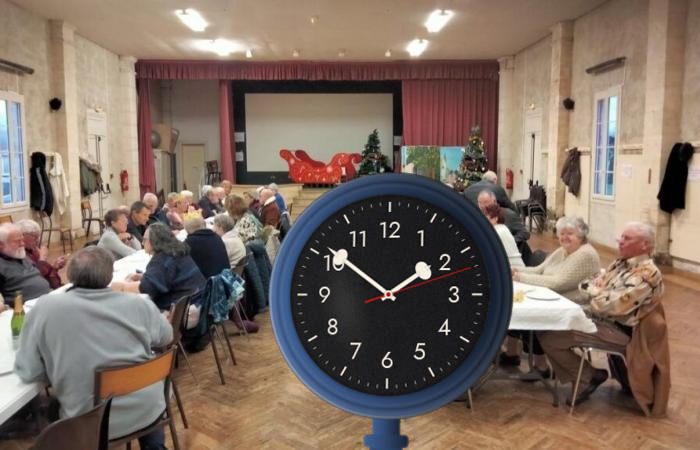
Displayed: 1 h 51 min 12 s
